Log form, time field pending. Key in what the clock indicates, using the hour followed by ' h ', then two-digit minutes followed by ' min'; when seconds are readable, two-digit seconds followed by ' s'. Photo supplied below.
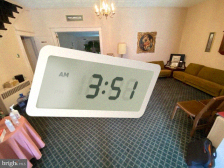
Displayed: 3 h 51 min
